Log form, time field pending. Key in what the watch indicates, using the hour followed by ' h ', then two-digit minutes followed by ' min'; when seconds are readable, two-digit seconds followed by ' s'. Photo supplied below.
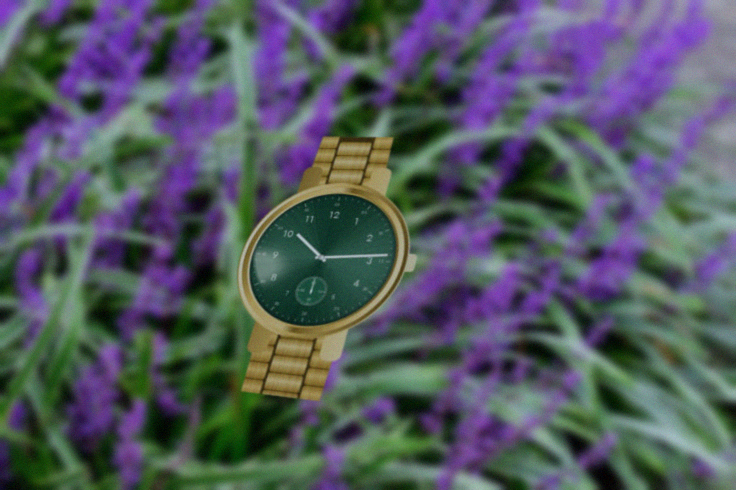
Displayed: 10 h 14 min
